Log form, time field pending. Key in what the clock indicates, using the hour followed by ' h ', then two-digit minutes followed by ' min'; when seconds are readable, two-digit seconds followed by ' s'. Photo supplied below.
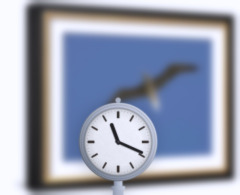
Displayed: 11 h 19 min
